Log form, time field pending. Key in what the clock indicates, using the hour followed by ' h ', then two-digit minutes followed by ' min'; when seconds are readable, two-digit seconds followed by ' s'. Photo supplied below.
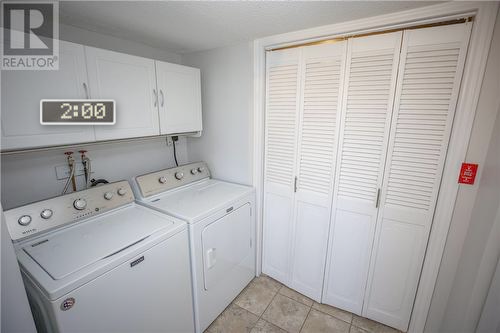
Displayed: 2 h 00 min
